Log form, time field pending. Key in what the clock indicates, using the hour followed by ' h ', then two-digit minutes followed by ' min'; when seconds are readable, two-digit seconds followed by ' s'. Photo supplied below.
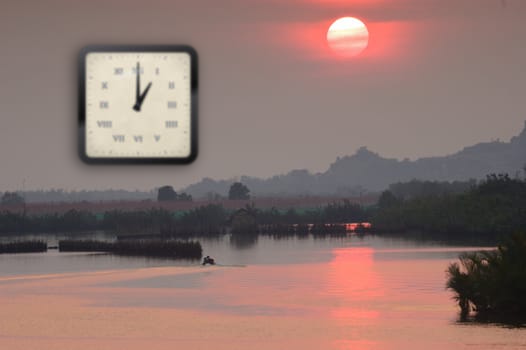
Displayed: 1 h 00 min
